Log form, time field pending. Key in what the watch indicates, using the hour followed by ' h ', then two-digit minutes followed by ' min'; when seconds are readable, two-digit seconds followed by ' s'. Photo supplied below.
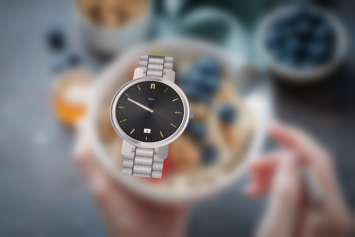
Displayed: 9 h 49 min
